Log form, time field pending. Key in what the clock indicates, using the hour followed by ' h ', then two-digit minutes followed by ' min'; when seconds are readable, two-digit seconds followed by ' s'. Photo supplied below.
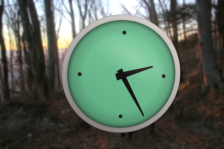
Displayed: 2 h 25 min
